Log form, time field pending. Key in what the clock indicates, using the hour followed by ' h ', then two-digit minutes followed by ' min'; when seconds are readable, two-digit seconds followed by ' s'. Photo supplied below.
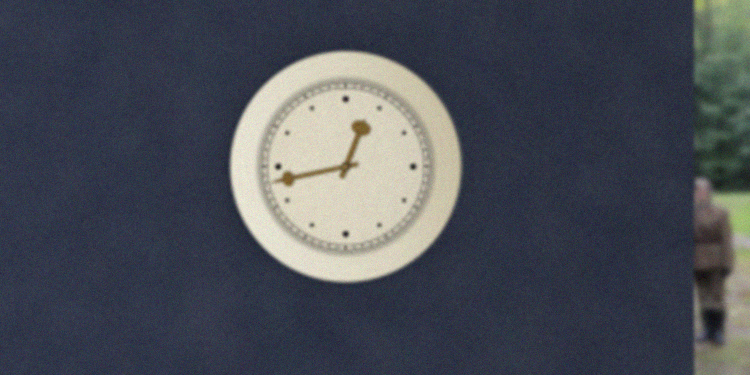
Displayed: 12 h 43 min
